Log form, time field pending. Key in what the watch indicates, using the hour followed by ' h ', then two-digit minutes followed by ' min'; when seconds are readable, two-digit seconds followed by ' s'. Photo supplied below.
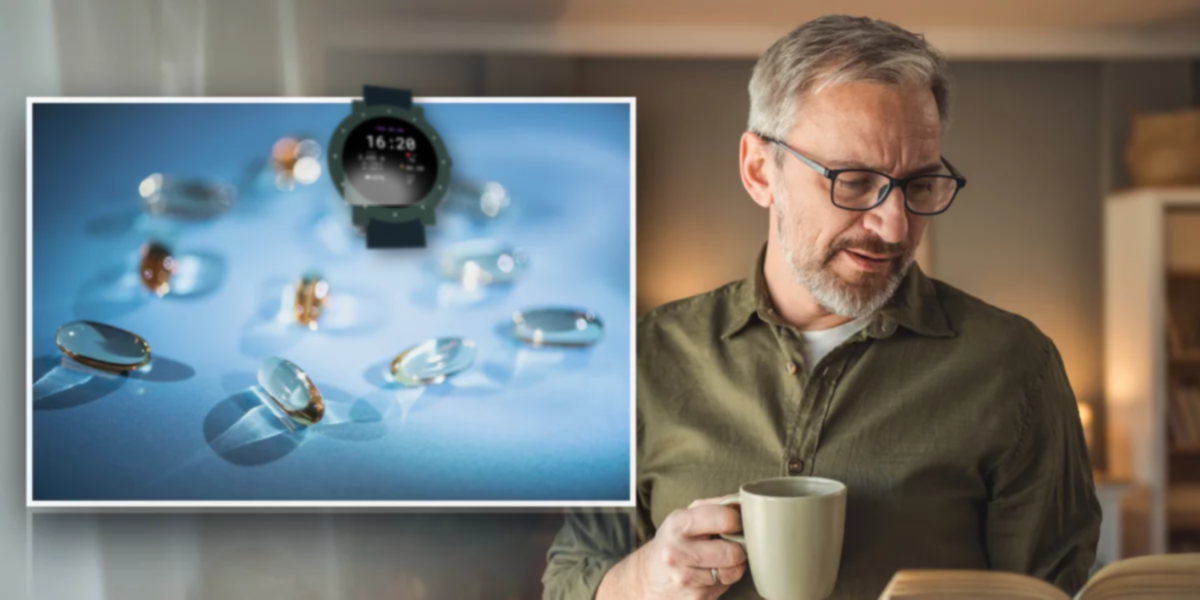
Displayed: 16 h 20 min
